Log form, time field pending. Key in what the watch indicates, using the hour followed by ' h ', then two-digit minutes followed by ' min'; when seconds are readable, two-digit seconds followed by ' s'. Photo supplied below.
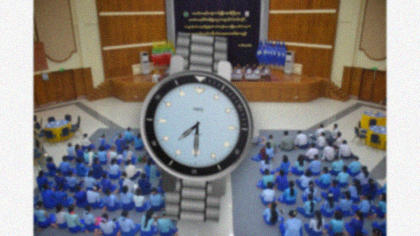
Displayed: 7 h 30 min
